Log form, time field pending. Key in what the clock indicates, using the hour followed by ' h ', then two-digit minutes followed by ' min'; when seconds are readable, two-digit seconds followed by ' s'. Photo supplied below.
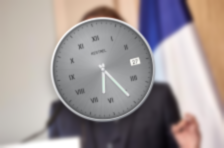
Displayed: 6 h 25 min
